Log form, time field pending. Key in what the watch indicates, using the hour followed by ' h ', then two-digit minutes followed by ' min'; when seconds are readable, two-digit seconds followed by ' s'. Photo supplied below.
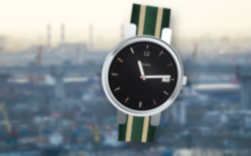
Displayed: 11 h 14 min
